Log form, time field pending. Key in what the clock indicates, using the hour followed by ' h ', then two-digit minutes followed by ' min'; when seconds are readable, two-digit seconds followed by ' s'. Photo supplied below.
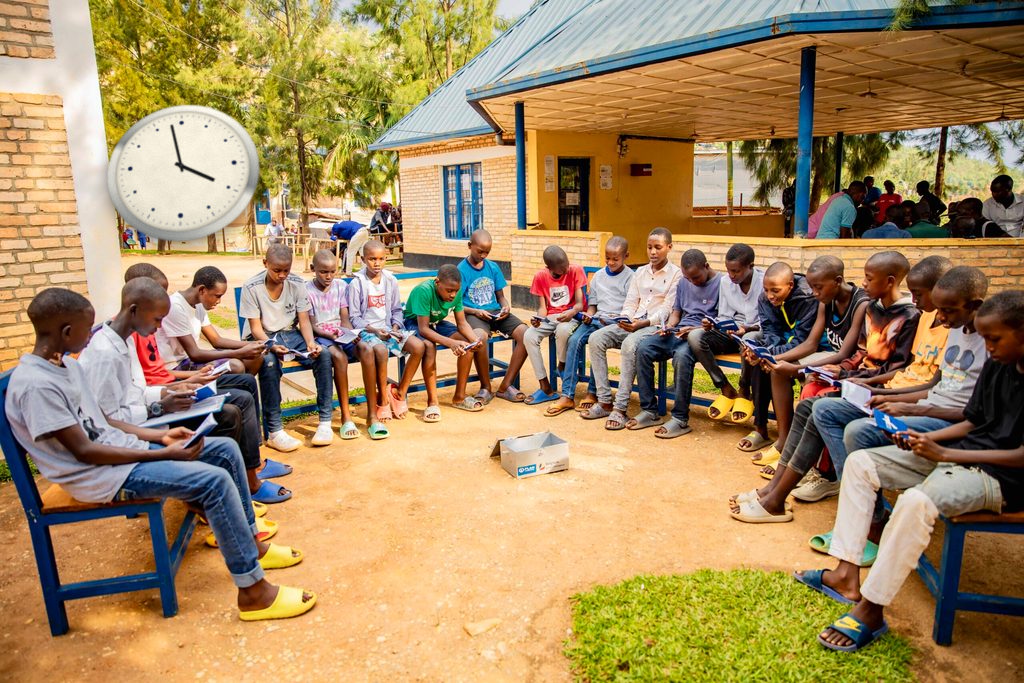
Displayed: 3 h 58 min
